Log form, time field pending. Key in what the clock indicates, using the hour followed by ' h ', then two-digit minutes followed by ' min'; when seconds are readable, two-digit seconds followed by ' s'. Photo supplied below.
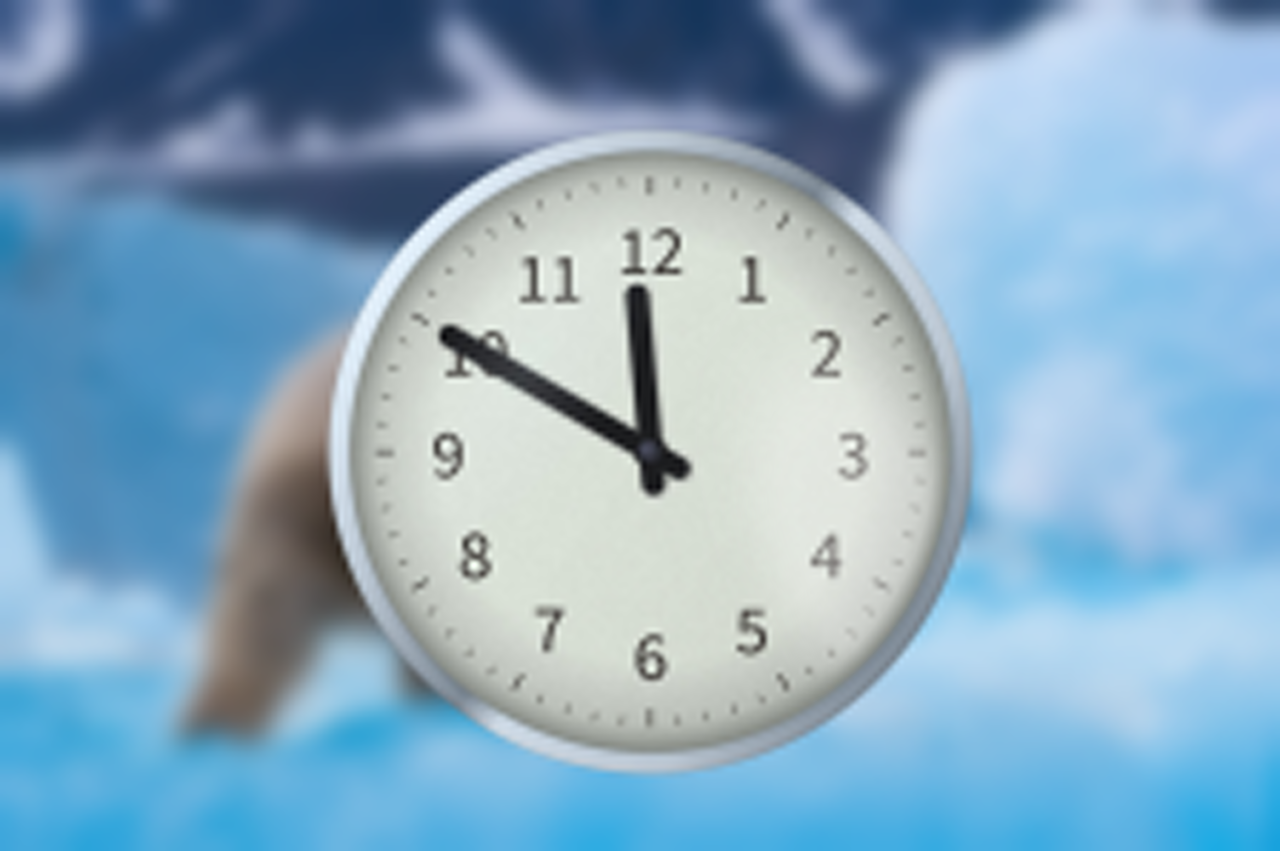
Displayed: 11 h 50 min
